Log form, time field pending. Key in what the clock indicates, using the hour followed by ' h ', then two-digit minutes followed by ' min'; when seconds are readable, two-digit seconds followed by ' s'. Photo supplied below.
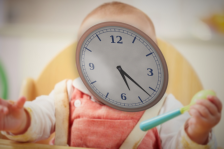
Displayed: 5 h 22 min
